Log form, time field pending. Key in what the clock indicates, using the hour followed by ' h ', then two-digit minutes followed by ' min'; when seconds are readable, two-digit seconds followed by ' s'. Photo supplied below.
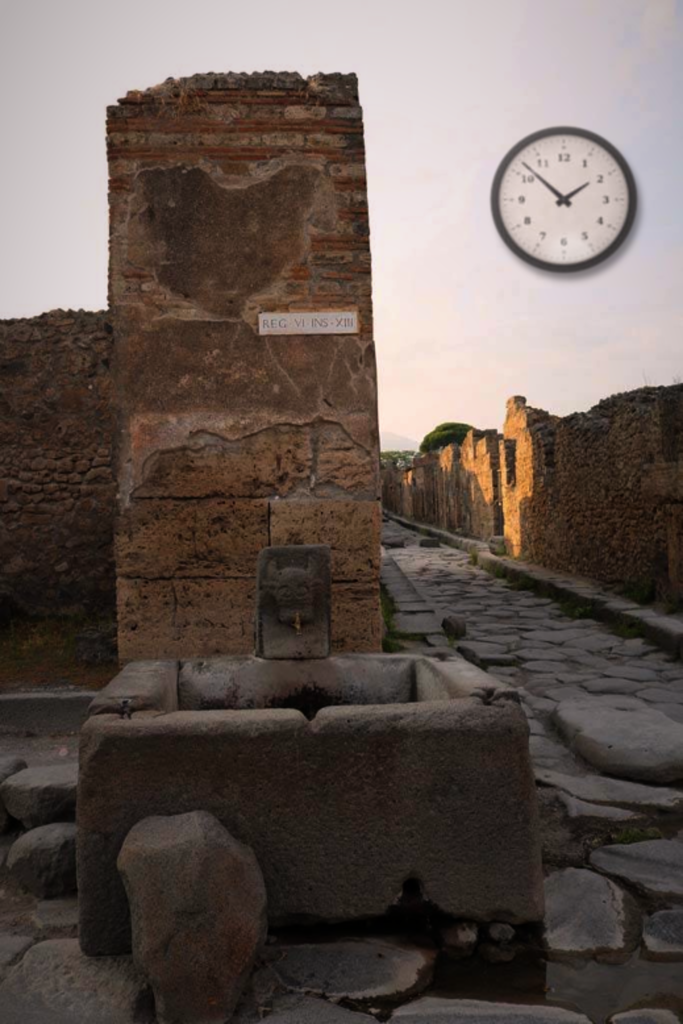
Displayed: 1 h 52 min
